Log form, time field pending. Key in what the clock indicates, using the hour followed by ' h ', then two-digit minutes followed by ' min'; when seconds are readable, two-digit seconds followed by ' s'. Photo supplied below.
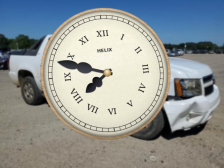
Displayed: 7 h 48 min
